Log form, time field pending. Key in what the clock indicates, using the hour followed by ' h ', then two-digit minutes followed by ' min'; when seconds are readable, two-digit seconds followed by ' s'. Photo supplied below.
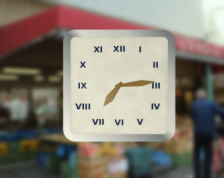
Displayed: 7 h 14 min
